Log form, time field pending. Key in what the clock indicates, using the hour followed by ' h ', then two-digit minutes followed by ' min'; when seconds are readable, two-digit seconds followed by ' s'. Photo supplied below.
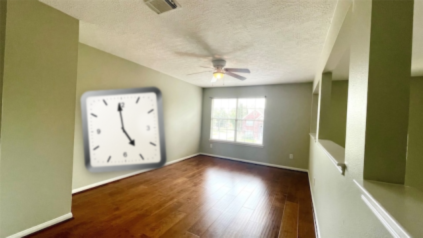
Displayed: 4 h 59 min
